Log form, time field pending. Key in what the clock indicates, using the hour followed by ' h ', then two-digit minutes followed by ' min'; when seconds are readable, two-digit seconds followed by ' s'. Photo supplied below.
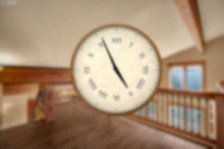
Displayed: 4 h 56 min
